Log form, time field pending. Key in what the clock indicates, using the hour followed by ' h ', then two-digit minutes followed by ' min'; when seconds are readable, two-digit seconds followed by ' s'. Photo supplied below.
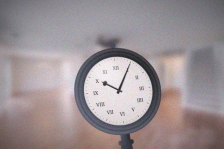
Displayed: 10 h 05 min
